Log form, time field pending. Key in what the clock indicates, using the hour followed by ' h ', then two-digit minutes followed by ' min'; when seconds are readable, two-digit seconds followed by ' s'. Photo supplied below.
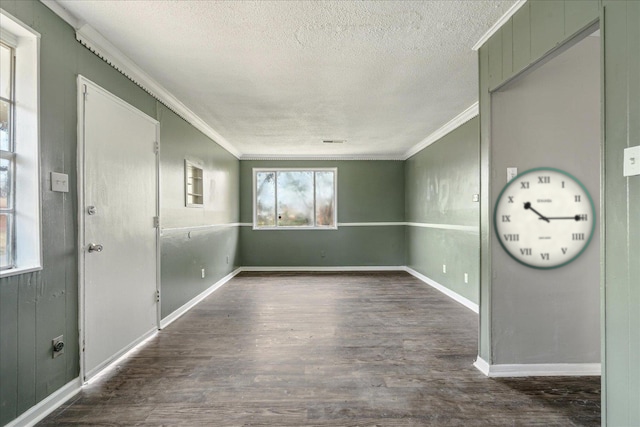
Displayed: 10 h 15 min
